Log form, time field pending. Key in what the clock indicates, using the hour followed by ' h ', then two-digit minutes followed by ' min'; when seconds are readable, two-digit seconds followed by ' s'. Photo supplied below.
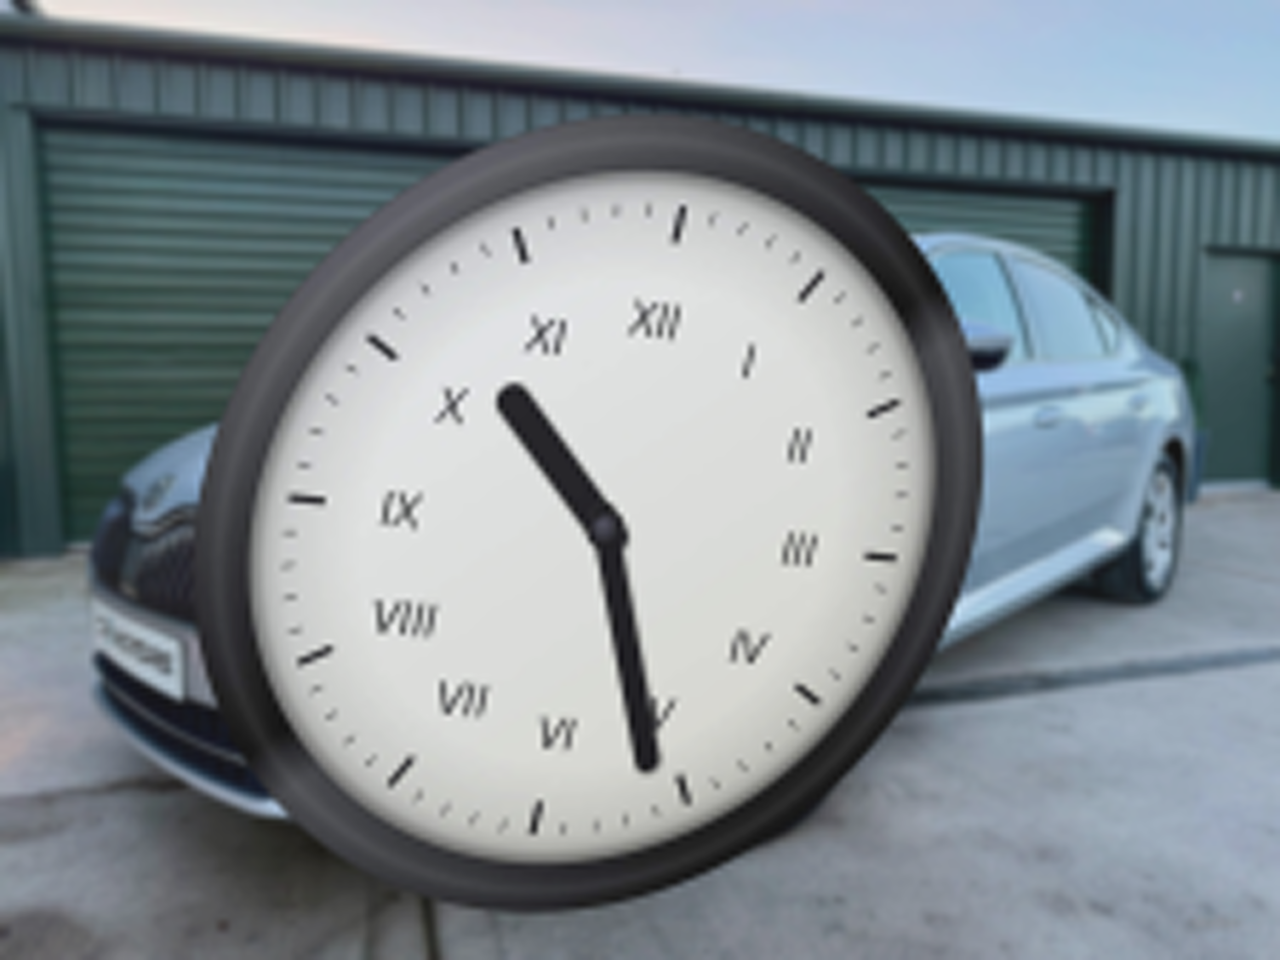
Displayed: 10 h 26 min
